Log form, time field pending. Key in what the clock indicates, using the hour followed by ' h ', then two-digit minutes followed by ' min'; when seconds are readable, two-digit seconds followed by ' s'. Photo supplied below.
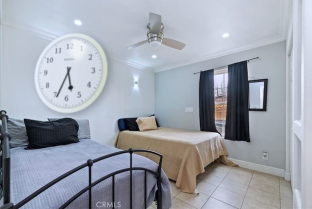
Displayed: 5 h 34 min
